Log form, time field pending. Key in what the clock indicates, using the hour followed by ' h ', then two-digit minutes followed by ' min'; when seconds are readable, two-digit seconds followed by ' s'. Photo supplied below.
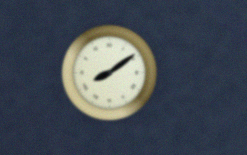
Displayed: 8 h 09 min
